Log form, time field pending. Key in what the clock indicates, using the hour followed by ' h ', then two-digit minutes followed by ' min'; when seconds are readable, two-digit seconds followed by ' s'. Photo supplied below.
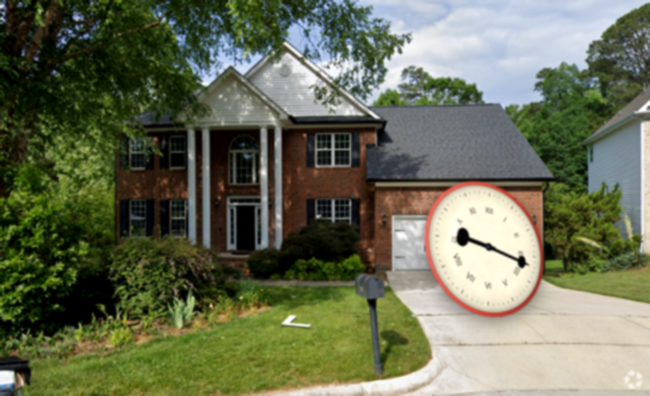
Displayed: 9 h 17 min
